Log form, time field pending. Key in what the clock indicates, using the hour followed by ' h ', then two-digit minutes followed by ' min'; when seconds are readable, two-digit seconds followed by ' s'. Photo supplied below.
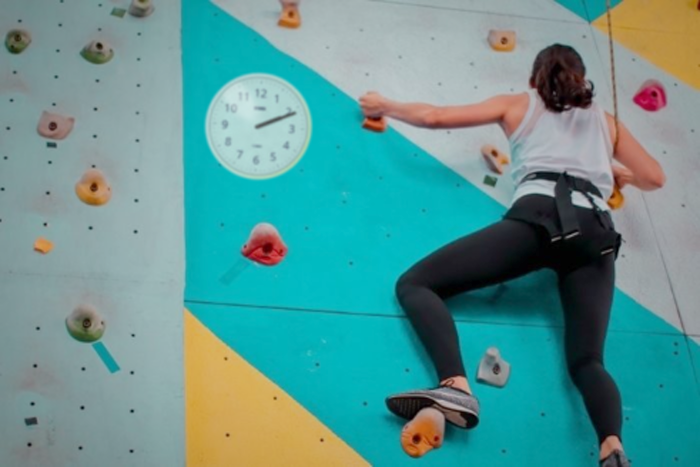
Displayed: 2 h 11 min
